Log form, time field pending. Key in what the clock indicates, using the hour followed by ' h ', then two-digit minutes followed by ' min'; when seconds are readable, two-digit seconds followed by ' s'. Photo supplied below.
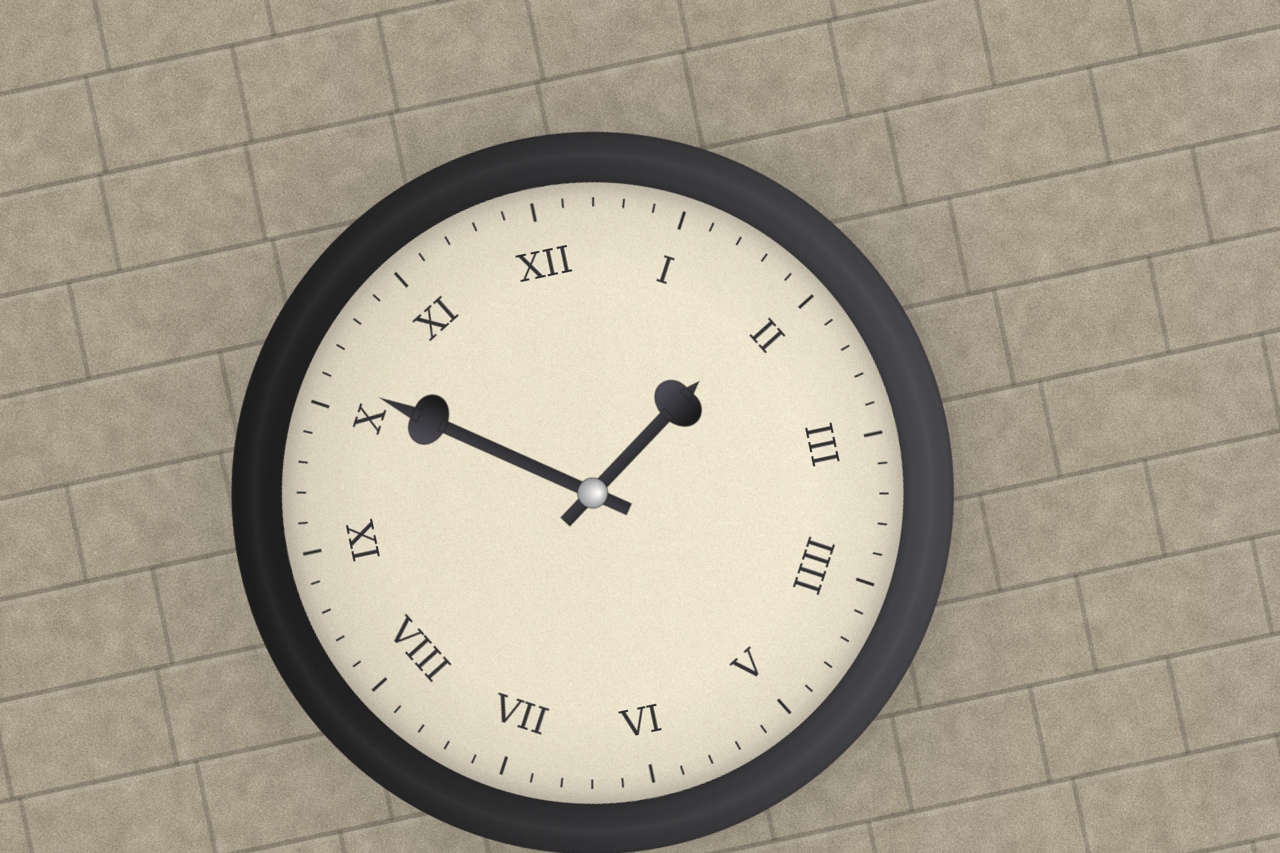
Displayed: 1 h 51 min
